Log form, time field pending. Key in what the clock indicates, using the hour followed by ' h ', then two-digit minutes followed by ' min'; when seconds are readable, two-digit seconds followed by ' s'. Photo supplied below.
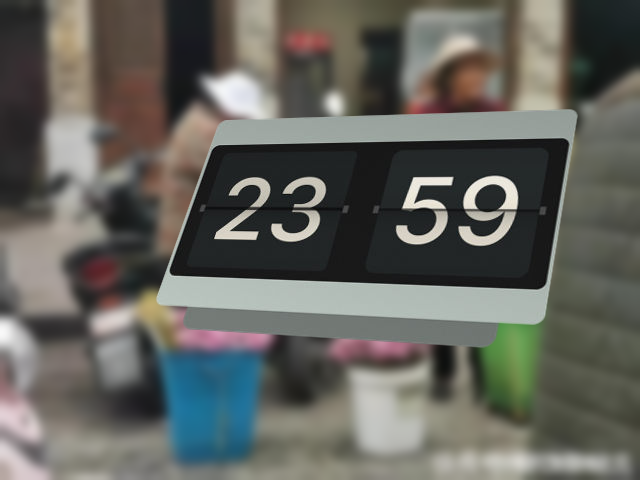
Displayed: 23 h 59 min
